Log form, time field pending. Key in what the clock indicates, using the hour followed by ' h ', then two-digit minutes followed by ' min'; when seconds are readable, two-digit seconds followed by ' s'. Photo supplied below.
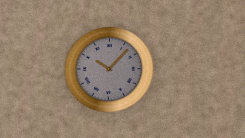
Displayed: 10 h 07 min
